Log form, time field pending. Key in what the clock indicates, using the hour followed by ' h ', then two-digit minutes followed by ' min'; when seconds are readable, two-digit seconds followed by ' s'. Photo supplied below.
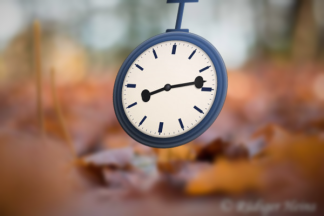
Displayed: 8 h 13 min
